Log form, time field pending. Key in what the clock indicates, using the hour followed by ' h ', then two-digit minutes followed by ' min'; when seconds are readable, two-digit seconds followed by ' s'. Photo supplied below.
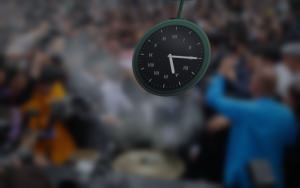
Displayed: 5 h 15 min
